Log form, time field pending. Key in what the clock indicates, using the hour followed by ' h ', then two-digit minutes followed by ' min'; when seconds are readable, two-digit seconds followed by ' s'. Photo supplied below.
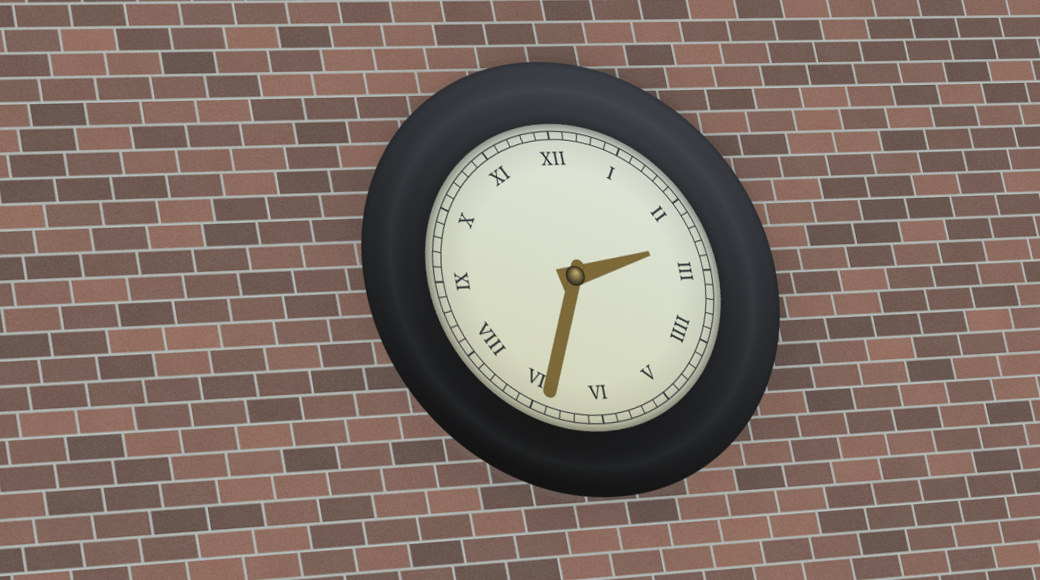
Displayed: 2 h 34 min
